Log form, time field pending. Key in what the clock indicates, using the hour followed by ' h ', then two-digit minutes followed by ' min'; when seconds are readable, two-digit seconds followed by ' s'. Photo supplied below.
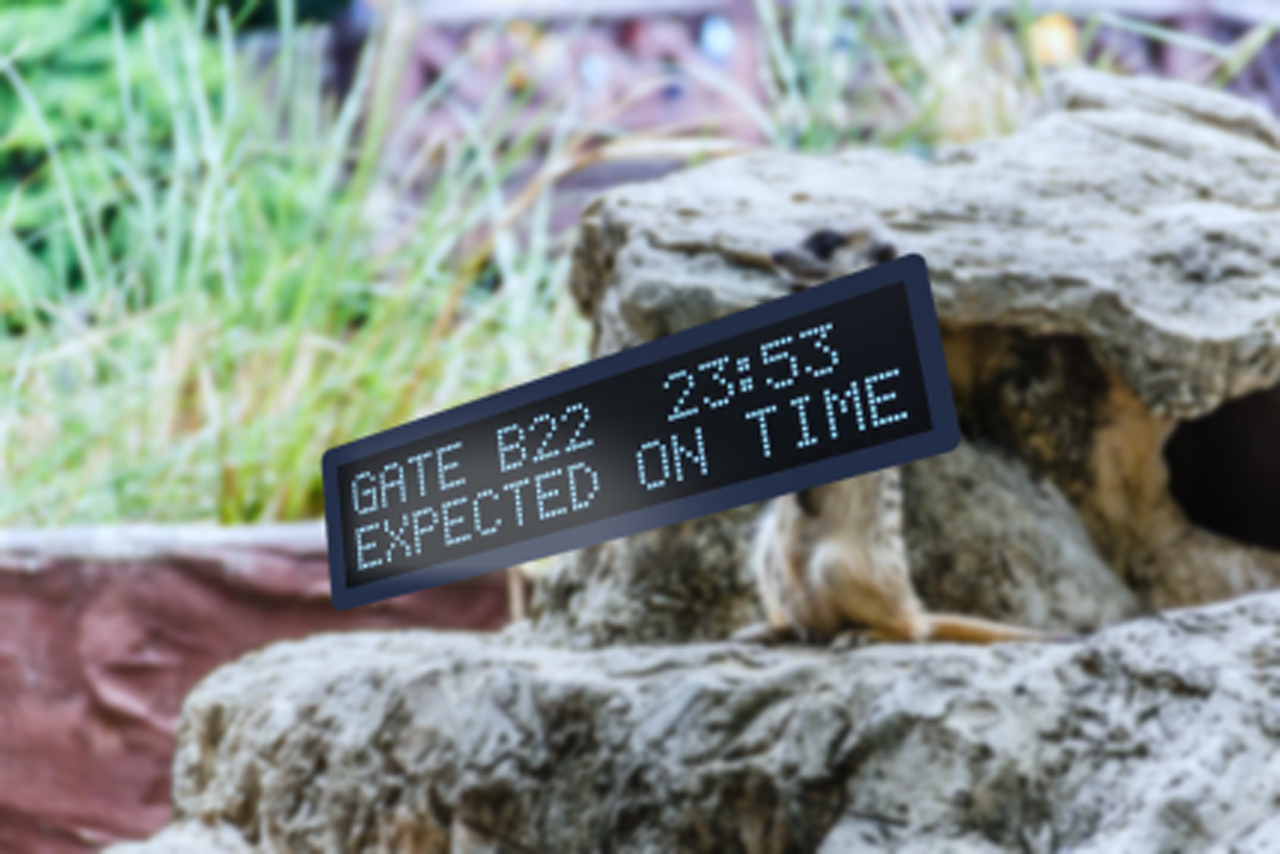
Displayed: 23 h 53 min
